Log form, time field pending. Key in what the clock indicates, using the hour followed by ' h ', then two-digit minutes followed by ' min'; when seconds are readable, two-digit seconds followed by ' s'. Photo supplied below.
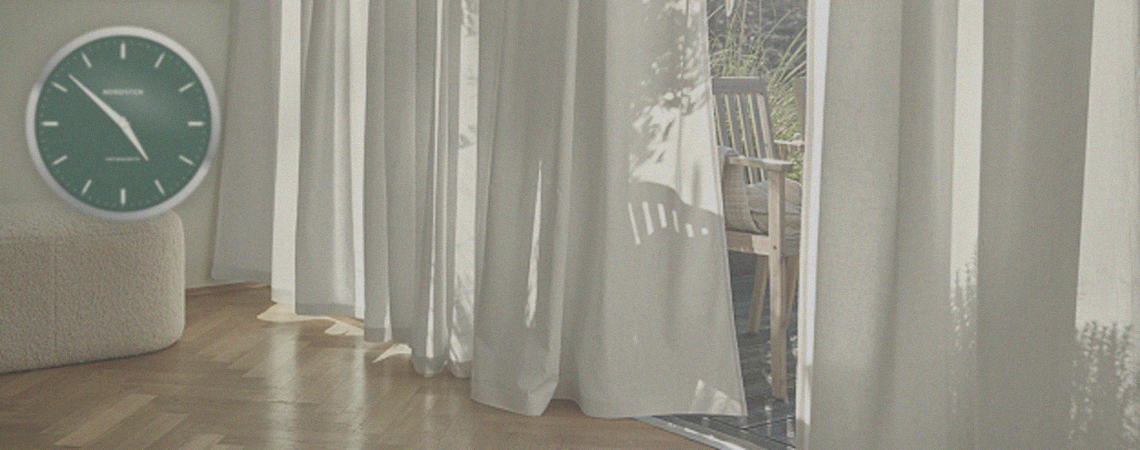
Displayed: 4 h 52 min
